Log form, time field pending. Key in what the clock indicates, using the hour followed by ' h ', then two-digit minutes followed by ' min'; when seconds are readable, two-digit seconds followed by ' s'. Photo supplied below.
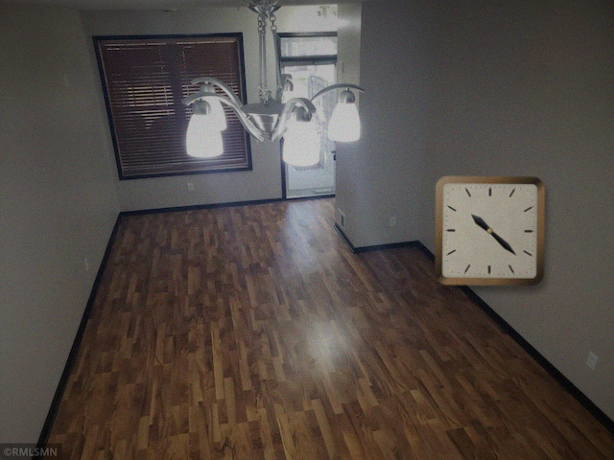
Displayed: 10 h 22 min
